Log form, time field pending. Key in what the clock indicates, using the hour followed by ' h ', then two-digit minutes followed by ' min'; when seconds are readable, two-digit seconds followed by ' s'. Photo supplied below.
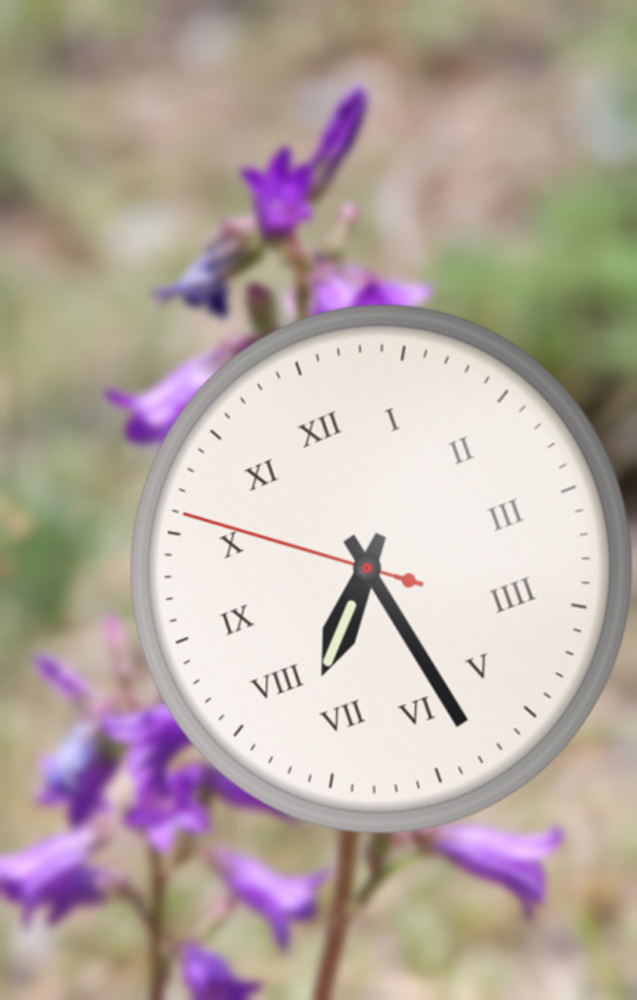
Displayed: 7 h 27 min 51 s
